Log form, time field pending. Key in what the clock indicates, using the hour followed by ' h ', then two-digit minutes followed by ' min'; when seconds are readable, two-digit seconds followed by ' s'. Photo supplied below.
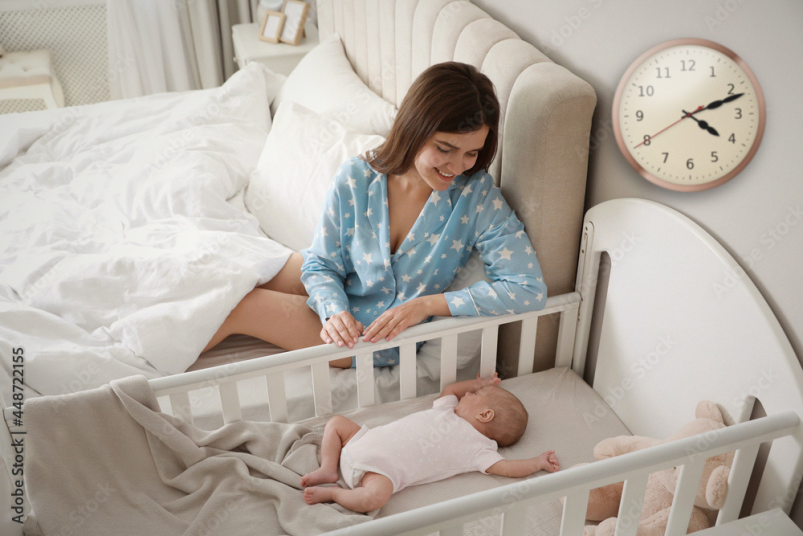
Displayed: 4 h 11 min 40 s
